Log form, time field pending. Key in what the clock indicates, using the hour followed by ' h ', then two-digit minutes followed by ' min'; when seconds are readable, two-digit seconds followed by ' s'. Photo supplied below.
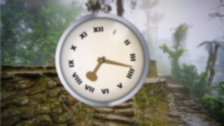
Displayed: 7 h 18 min
